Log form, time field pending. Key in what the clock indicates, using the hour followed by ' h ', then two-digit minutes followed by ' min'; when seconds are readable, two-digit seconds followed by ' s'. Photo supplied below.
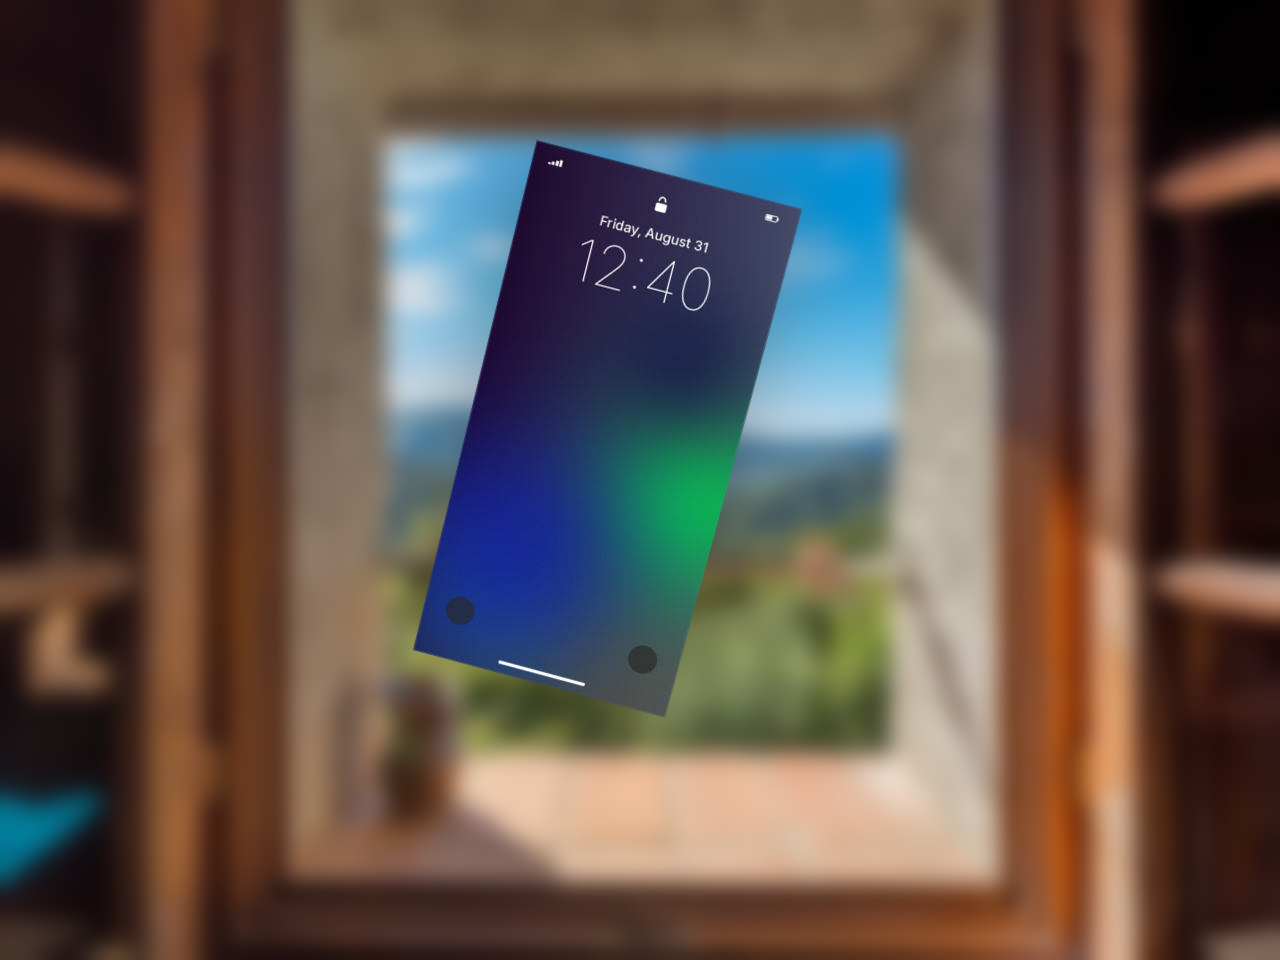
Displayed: 12 h 40 min
